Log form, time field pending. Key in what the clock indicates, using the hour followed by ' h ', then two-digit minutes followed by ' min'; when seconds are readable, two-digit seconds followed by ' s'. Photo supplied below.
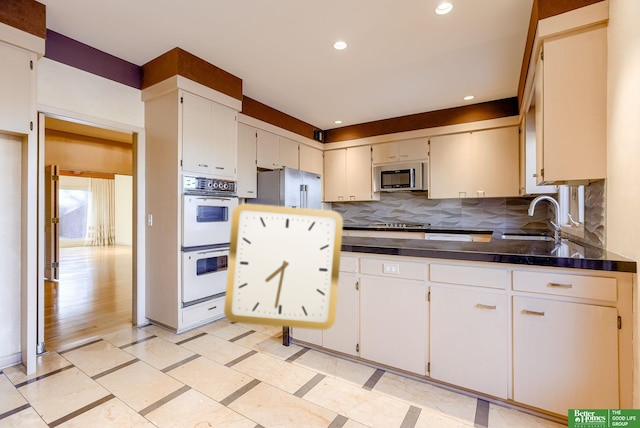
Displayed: 7 h 31 min
